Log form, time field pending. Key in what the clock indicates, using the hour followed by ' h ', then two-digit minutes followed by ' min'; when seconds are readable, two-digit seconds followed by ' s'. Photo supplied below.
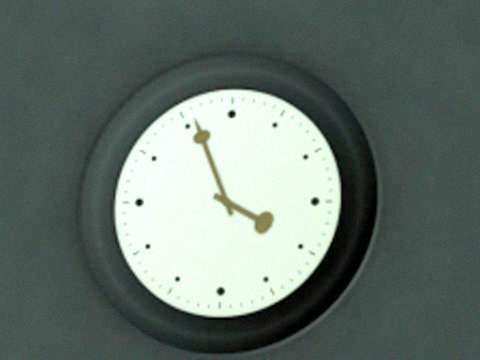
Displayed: 3 h 56 min
